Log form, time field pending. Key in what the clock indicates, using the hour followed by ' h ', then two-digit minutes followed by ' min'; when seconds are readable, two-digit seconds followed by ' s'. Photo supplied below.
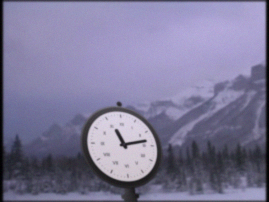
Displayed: 11 h 13 min
